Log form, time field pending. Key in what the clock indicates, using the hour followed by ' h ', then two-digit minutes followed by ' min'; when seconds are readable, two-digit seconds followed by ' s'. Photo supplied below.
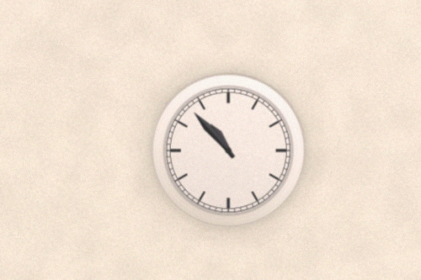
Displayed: 10 h 53 min
